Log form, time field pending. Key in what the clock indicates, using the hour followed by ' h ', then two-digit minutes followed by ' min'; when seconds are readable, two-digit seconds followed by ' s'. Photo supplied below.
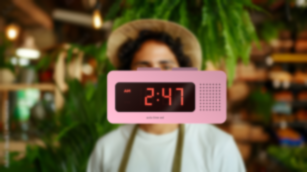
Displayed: 2 h 47 min
